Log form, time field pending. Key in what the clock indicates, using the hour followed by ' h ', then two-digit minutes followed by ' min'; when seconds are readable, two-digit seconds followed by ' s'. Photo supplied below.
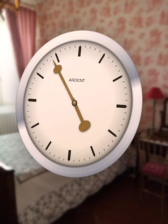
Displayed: 4 h 54 min
